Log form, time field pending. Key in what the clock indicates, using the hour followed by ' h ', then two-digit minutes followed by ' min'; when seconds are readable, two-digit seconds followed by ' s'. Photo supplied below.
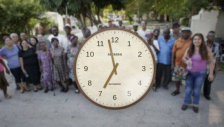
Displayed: 6 h 58 min
